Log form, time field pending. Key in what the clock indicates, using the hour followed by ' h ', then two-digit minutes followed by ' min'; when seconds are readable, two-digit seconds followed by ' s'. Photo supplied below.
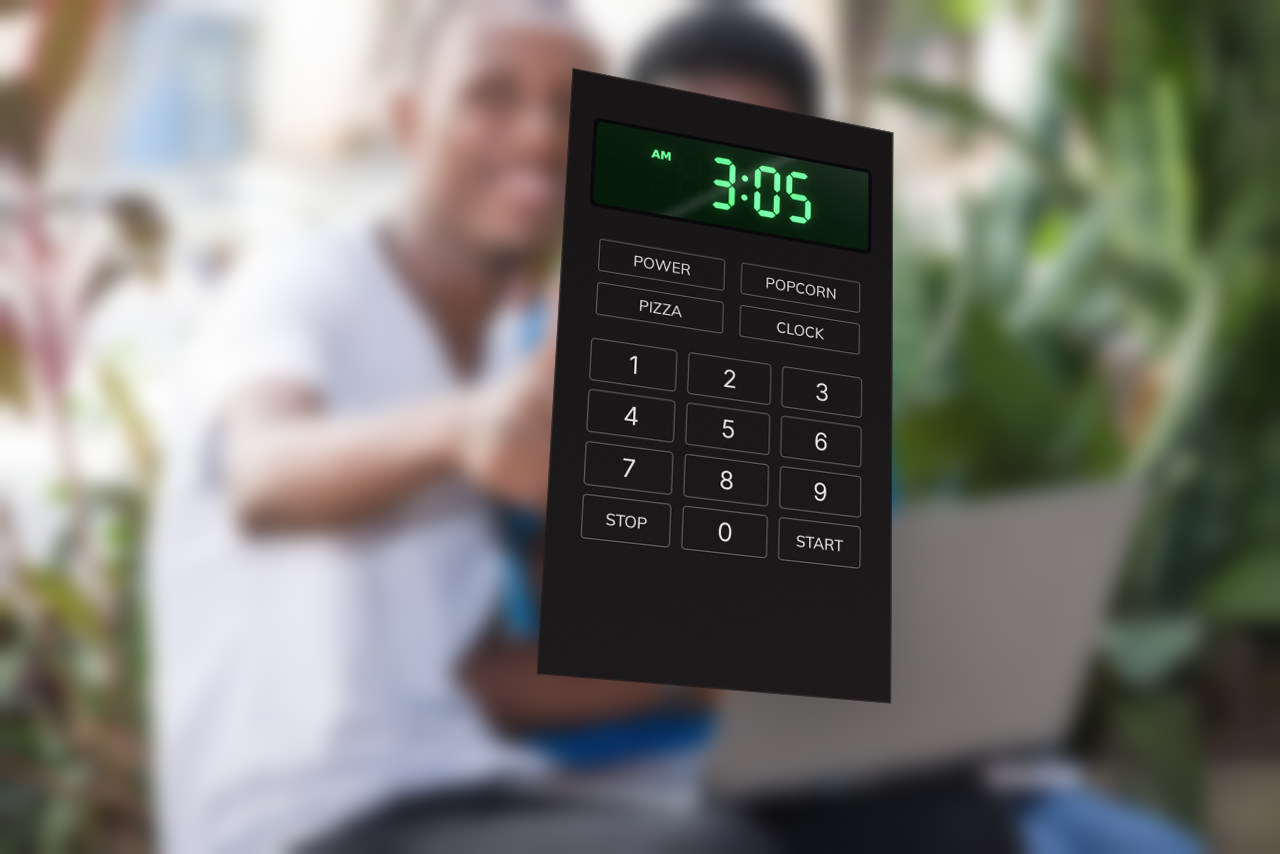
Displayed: 3 h 05 min
